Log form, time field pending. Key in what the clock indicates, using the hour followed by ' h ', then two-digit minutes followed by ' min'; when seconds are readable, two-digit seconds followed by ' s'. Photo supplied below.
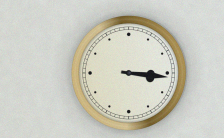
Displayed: 3 h 16 min
